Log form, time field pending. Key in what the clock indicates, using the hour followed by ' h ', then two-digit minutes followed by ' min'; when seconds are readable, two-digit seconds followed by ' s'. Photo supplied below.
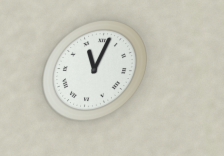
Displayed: 11 h 02 min
